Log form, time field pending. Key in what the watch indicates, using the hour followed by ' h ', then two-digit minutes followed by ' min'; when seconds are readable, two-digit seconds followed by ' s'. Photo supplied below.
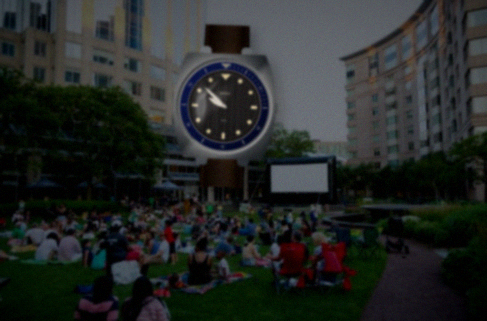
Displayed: 9 h 52 min
